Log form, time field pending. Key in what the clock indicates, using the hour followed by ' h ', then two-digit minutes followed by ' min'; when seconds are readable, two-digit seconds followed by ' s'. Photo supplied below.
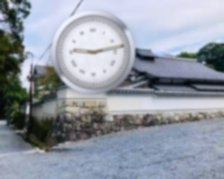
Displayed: 9 h 13 min
